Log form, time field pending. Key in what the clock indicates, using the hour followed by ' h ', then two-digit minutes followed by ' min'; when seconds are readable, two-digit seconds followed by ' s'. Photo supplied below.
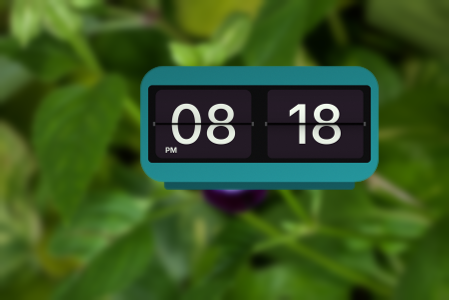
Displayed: 8 h 18 min
